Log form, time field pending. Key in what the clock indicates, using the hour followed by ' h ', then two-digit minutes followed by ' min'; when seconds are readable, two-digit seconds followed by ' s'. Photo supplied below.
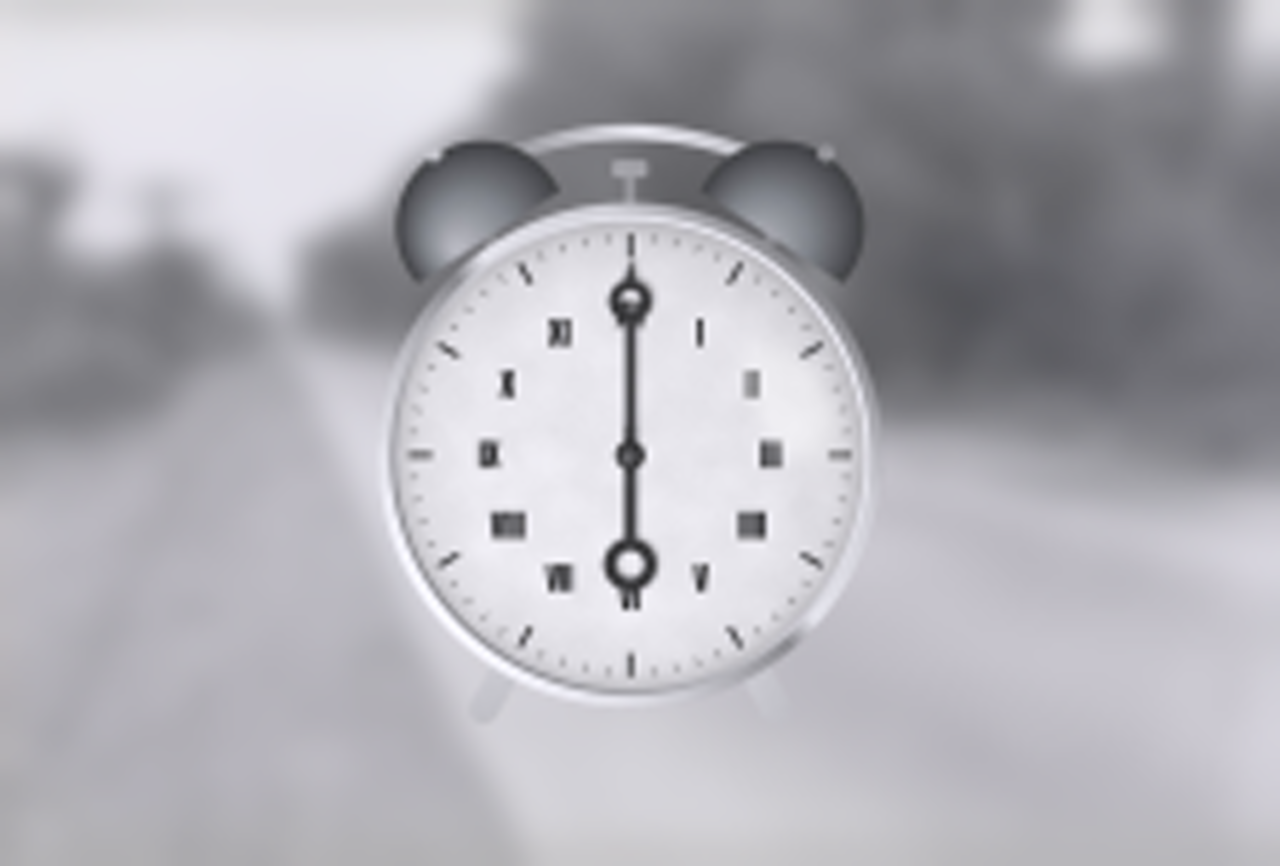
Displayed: 6 h 00 min
